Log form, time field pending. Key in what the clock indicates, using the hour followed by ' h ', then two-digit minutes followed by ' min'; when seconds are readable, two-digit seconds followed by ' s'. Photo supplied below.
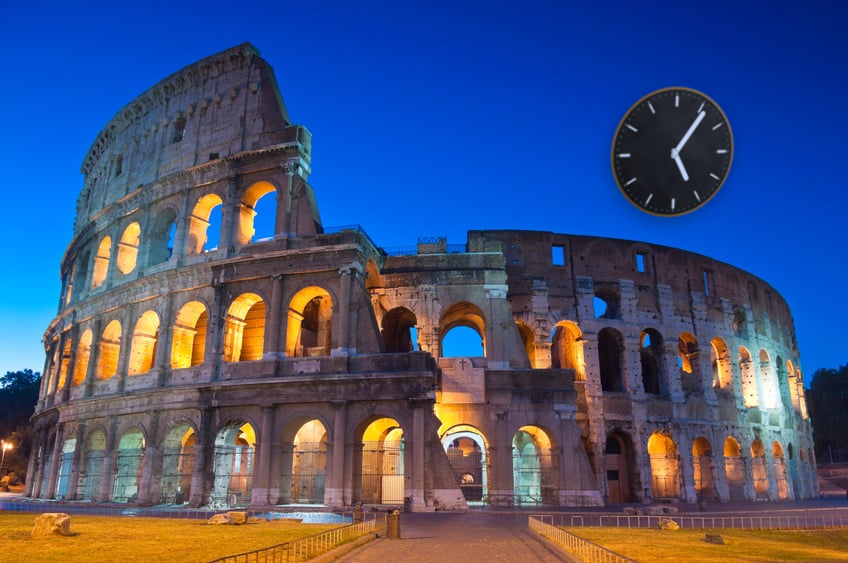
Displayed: 5 h 06 min
